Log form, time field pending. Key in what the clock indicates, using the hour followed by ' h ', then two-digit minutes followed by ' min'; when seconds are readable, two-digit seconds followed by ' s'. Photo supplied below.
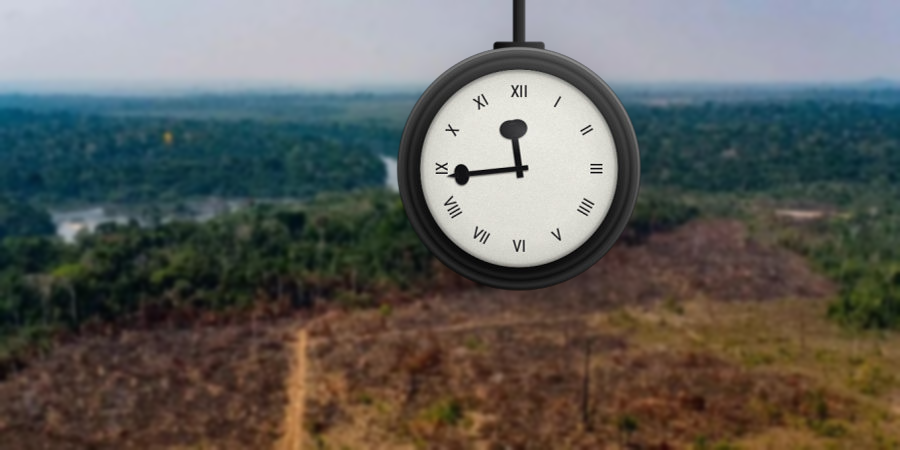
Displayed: 11 h 44 min
